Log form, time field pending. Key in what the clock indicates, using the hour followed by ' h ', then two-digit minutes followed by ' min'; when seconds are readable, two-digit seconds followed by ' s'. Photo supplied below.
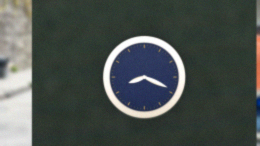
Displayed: 8 h 19 min
